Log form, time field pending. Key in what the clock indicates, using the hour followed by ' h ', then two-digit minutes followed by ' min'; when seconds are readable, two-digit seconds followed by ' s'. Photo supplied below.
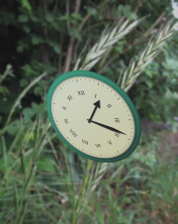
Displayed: 1 h 19 min
